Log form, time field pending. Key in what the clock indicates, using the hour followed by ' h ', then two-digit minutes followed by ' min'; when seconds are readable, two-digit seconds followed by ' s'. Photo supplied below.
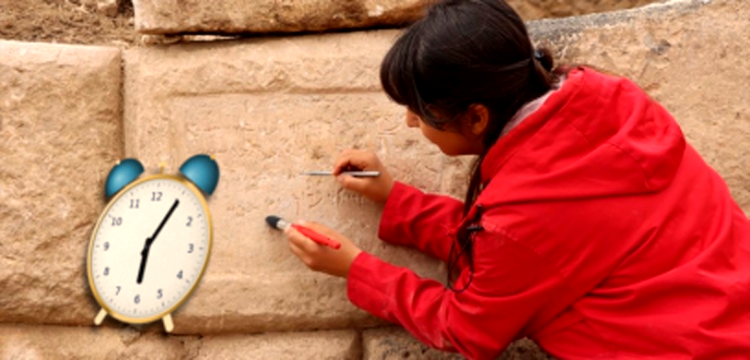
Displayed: 6 h 05 min
